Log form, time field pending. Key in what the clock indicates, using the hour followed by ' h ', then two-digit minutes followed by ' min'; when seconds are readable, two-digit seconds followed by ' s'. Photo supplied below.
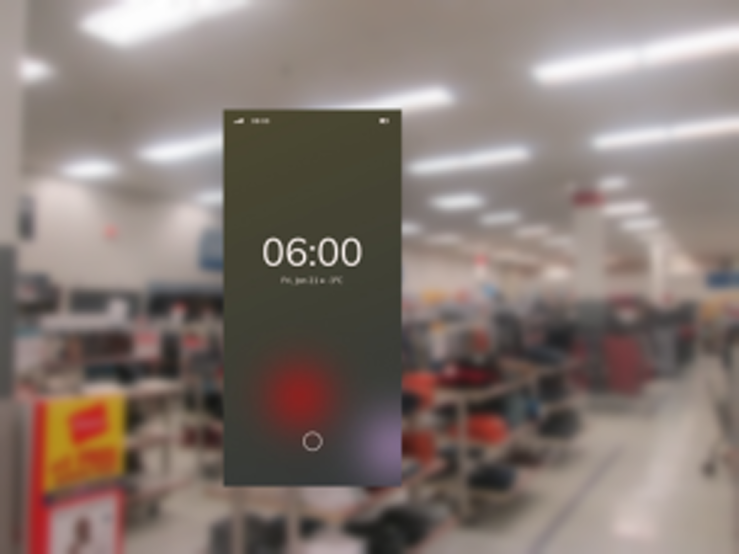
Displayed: 6 h 00 min
